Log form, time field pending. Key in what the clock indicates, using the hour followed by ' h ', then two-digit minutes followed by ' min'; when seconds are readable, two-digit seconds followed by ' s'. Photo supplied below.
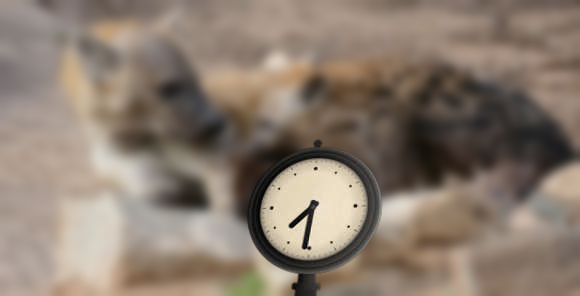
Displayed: 7 h 31 min
